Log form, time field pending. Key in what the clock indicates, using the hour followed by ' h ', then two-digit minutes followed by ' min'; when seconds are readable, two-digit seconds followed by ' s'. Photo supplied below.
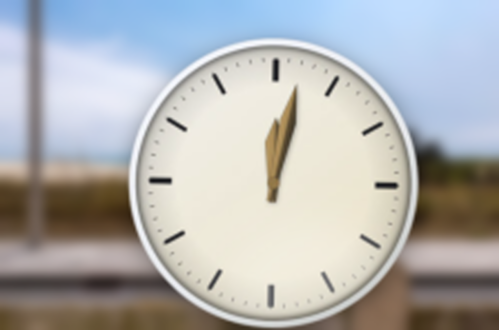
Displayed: 12 h 02 min
